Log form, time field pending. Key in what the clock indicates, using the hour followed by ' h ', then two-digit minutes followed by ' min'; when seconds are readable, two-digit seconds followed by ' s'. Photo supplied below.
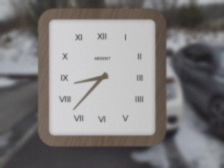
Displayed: 8 h 37 min
